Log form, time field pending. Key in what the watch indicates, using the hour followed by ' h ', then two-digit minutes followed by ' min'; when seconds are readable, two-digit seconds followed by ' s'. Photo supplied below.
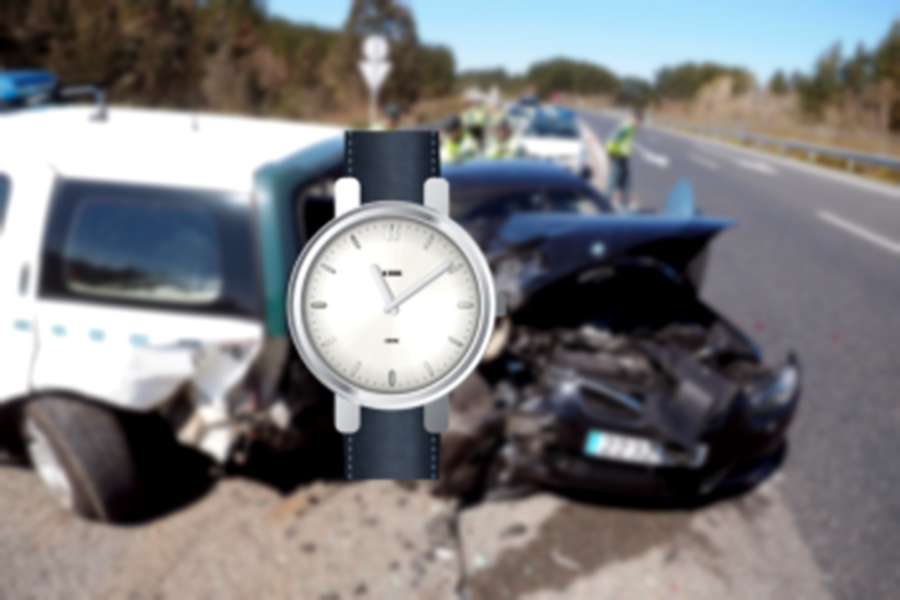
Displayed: 11 h 09 min
